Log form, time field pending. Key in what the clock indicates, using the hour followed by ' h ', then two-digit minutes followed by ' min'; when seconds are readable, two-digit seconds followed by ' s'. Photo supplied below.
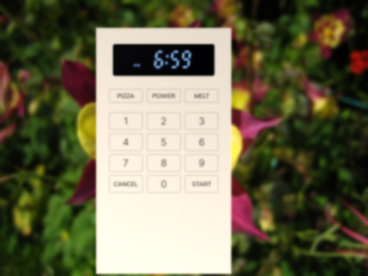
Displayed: 6 h 59 min
